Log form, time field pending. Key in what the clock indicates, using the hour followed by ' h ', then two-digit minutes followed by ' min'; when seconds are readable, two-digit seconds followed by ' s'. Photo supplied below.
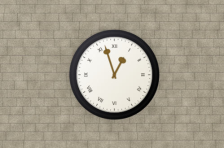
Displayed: 12 h 57 min
